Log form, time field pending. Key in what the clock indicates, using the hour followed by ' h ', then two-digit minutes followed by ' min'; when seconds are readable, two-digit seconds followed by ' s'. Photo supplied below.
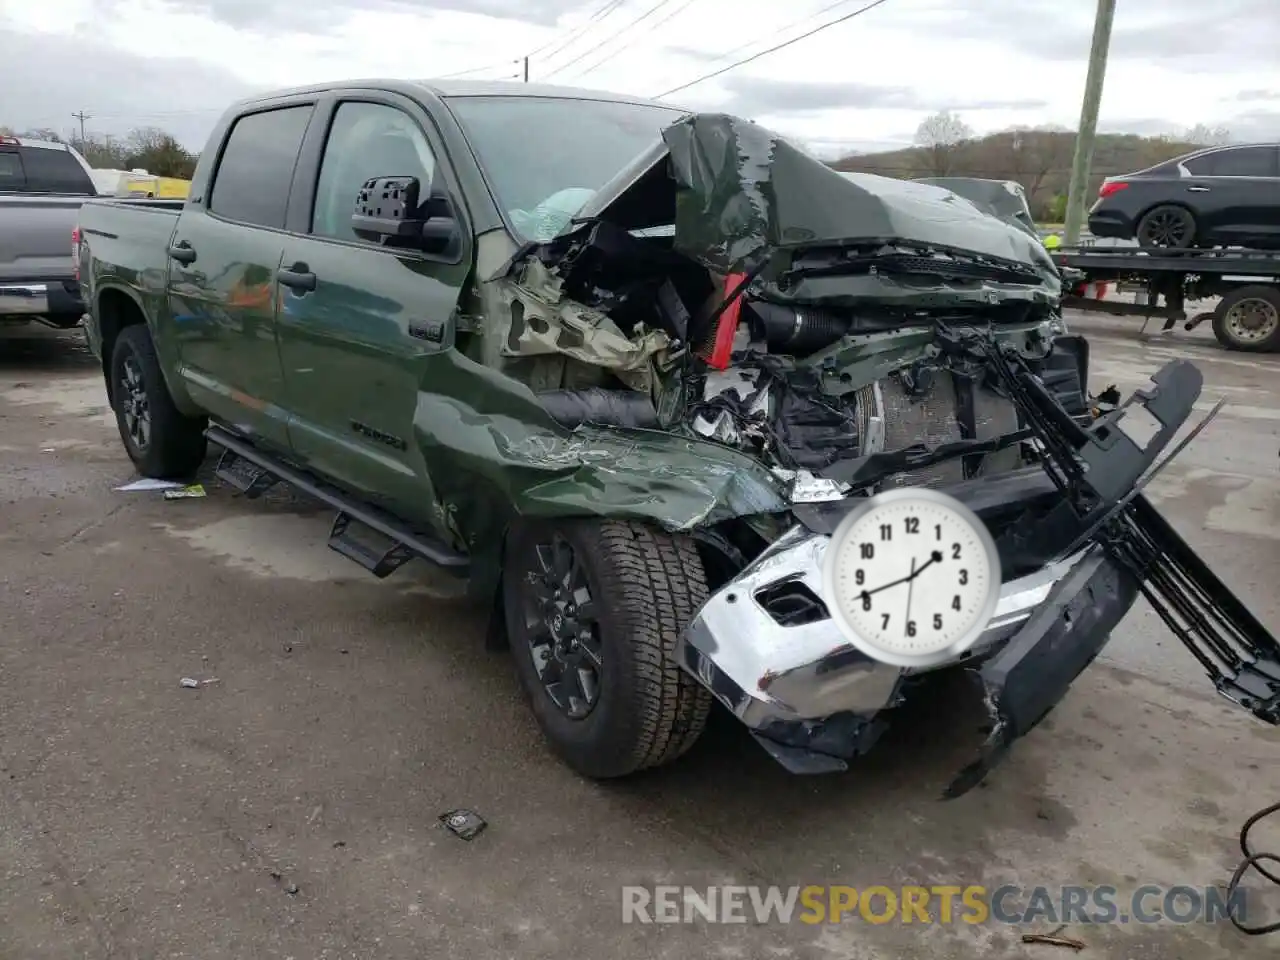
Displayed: 1 h 41 min 31 s
